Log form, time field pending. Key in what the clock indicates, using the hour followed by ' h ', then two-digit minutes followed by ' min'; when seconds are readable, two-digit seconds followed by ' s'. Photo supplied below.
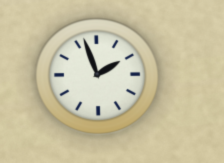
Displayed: 1 h 57 min
